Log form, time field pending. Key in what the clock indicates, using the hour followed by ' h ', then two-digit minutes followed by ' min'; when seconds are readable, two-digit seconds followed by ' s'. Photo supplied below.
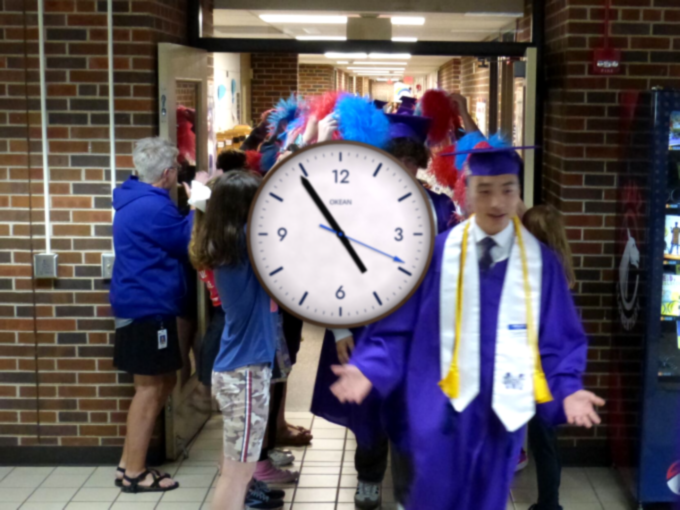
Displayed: 4 h 54 min 19 s
